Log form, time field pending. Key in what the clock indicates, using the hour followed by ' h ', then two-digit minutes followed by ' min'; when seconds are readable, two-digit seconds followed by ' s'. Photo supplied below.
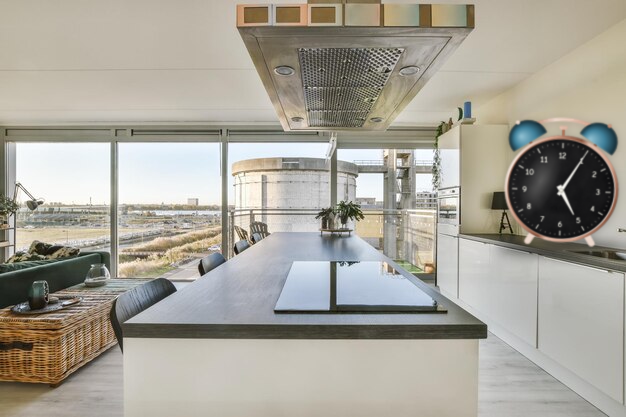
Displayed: 5 h 05 min
